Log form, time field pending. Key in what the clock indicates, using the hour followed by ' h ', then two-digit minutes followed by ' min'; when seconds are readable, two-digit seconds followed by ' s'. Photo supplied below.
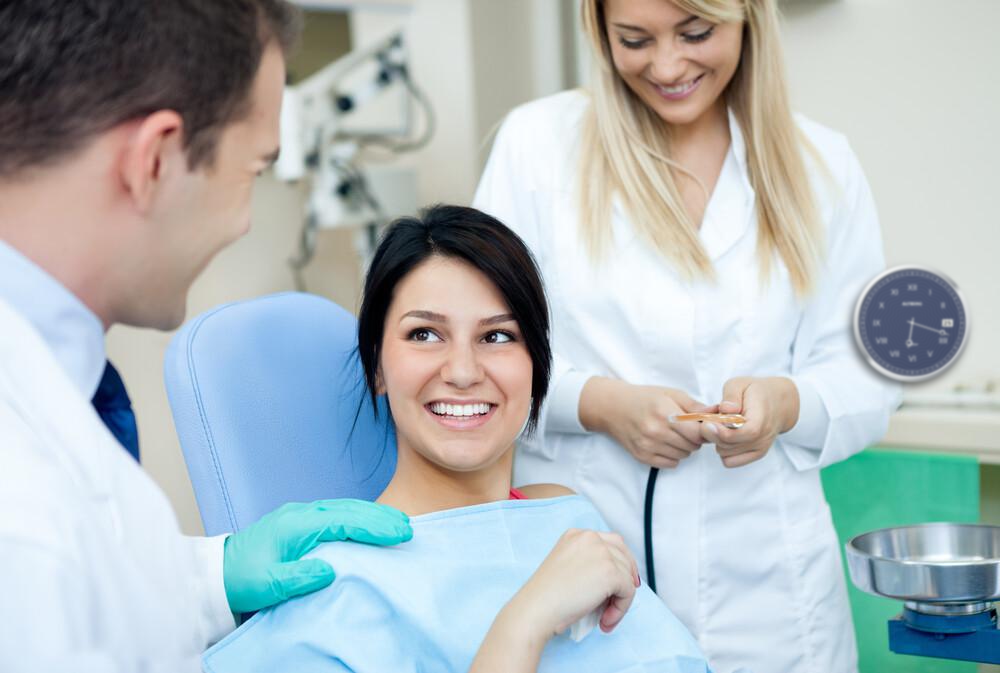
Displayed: 6 h 18 min
